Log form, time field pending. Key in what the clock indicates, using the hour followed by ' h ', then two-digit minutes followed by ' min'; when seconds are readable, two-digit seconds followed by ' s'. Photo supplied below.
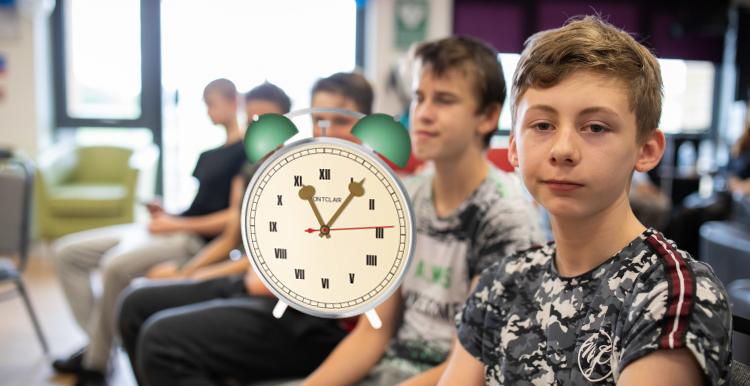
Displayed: 11 h 06 min 14 s
